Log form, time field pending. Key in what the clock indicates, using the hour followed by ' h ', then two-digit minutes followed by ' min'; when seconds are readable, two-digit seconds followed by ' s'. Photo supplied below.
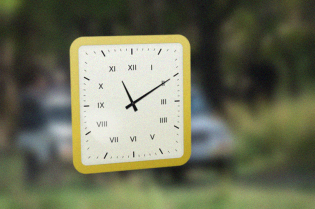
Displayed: 11 h 10 min
